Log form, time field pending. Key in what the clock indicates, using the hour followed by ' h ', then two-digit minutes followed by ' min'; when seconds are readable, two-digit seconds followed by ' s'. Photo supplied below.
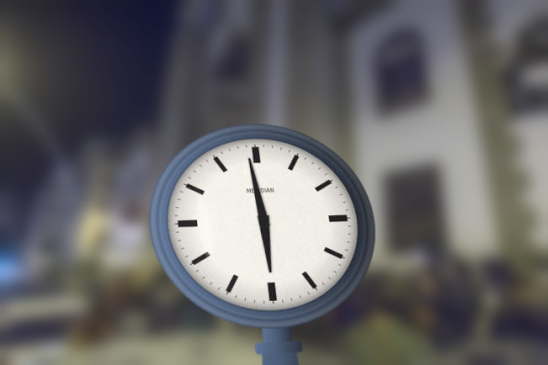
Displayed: 5 h 59 min
